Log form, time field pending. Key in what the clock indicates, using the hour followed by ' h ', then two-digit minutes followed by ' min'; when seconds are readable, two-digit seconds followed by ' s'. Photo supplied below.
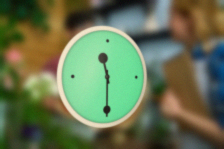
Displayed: 11 h 30 min
